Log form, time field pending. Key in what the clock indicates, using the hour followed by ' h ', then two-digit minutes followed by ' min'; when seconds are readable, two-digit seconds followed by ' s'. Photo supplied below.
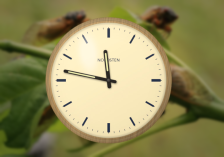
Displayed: 11 h 47 min
